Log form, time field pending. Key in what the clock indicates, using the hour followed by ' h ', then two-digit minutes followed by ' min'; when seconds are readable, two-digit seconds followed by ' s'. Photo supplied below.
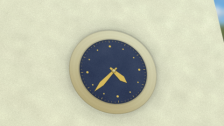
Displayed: 4 h 38 min
